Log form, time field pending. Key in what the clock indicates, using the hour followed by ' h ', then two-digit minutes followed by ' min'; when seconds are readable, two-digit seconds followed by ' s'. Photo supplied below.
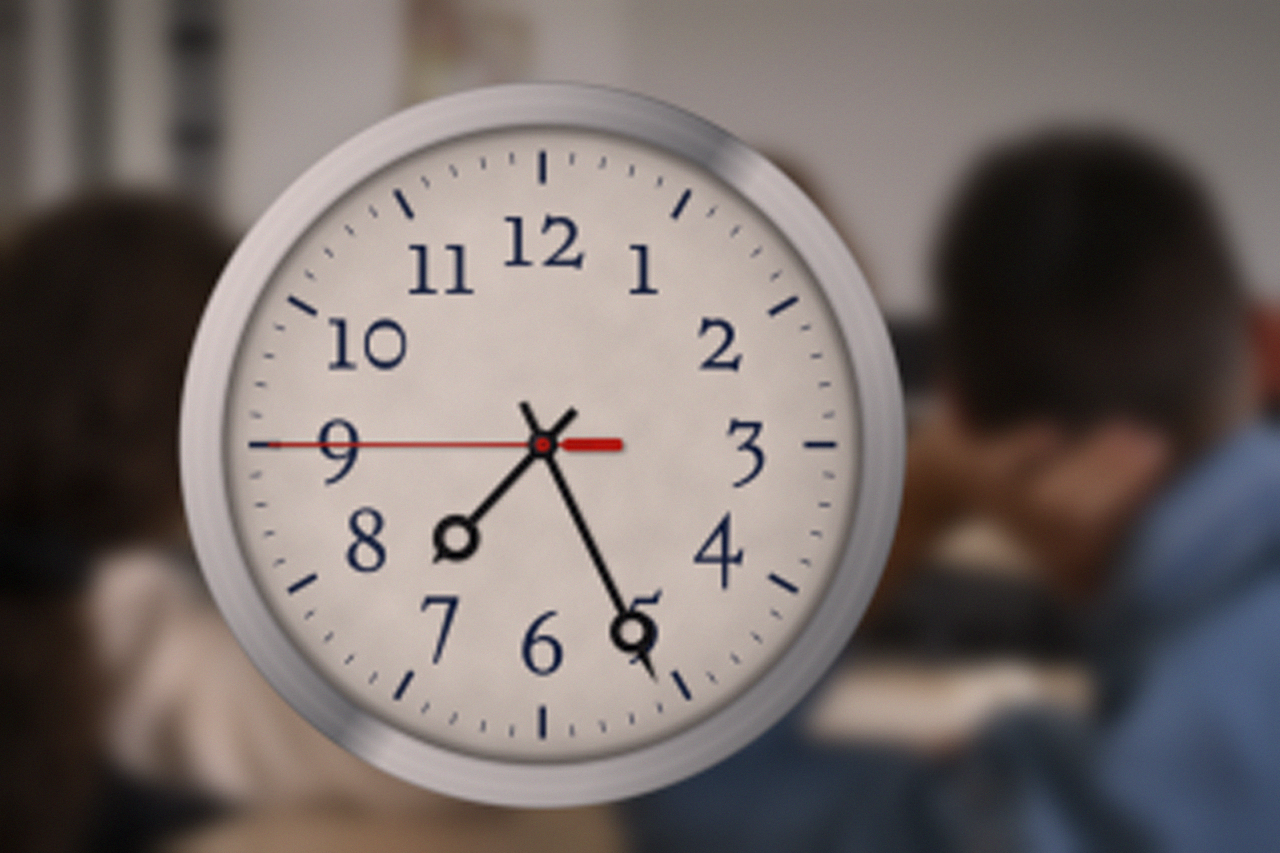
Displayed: 7 h 25 min 45 s
